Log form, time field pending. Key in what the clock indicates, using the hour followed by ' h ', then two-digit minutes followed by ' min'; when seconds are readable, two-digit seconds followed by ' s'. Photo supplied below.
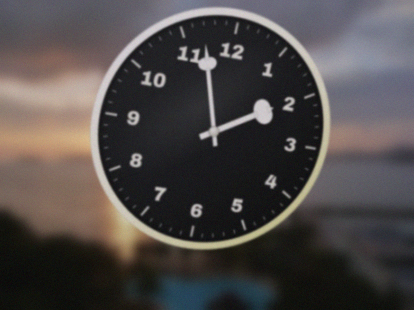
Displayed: 1 h 57 min
